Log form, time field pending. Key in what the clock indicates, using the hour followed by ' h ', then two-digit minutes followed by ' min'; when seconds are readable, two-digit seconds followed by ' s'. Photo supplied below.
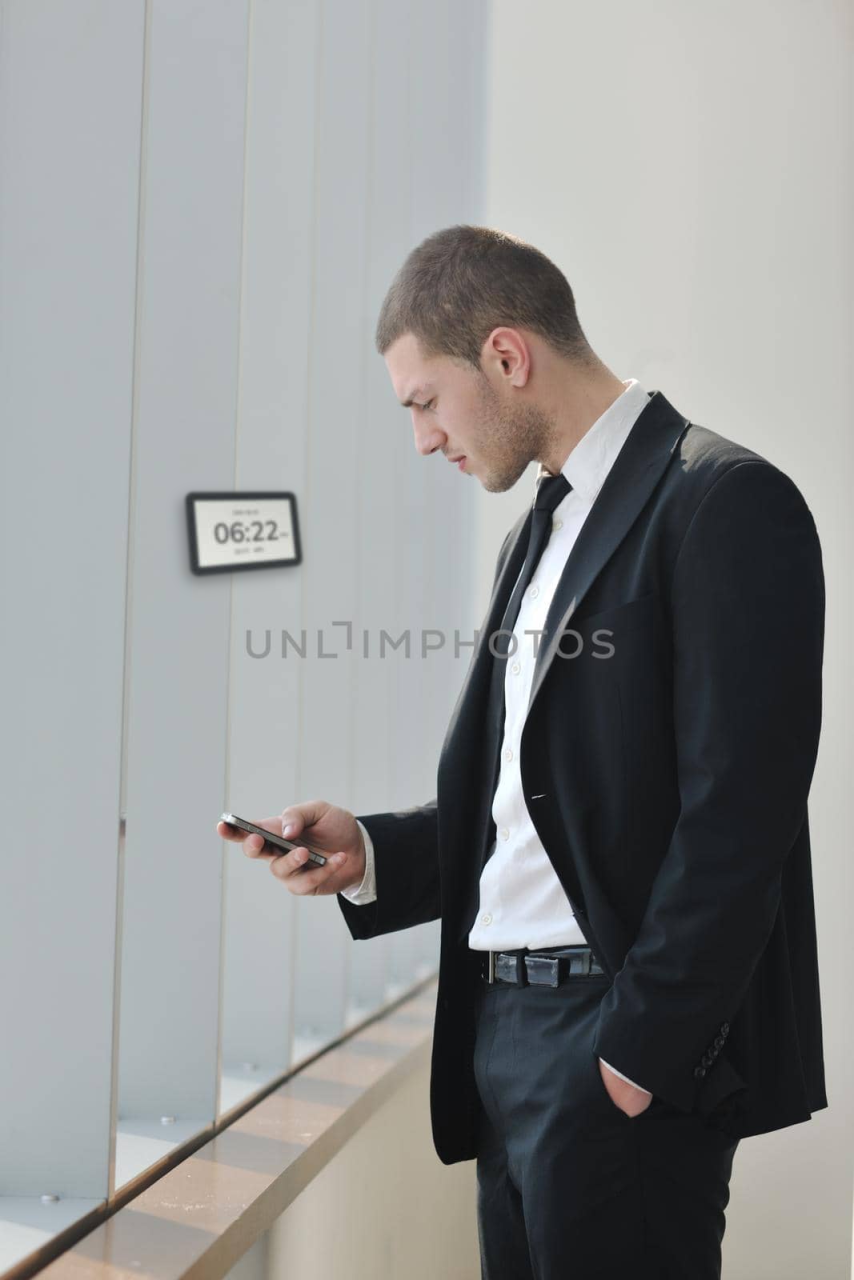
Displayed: 6 h 22 min
